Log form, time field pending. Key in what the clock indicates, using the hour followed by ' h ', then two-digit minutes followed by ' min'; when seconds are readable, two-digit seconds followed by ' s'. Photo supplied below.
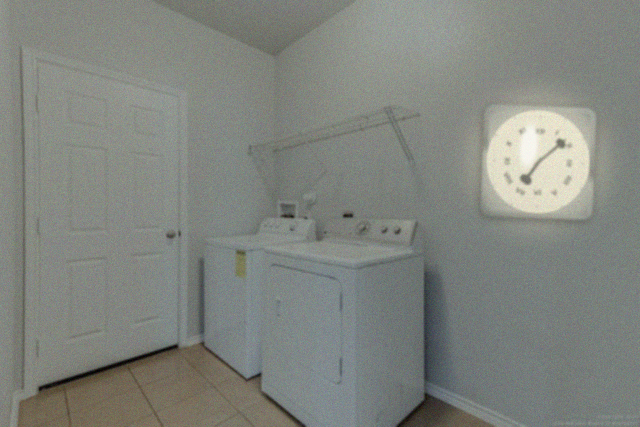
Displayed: 7 h 08 min
